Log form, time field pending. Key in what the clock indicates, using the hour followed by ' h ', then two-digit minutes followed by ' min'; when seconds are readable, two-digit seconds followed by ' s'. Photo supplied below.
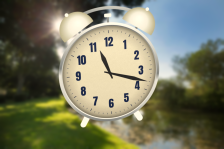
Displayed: 11 h 18 min
